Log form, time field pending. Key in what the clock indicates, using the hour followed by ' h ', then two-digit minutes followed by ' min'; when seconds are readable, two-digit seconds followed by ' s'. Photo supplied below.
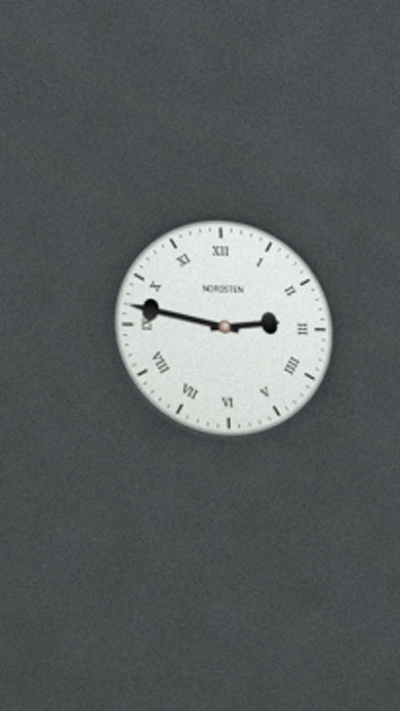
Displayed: 2 h 47 min
